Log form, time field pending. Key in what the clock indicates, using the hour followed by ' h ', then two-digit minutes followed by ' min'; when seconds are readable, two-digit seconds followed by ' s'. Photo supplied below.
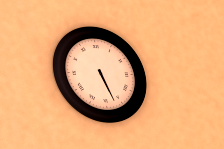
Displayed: 5 h 27 min
